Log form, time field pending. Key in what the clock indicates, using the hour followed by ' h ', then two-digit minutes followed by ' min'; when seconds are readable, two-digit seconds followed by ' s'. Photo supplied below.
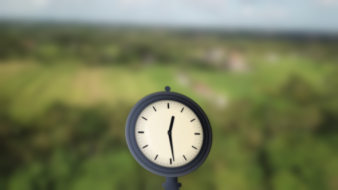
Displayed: 12 h 29 min
